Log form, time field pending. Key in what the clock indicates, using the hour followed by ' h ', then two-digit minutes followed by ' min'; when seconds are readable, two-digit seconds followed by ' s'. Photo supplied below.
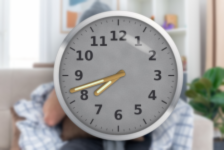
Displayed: 7 h 42 min
